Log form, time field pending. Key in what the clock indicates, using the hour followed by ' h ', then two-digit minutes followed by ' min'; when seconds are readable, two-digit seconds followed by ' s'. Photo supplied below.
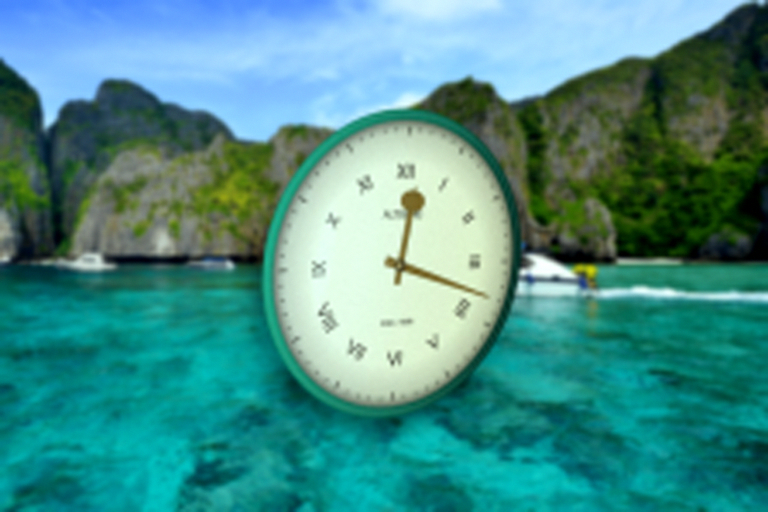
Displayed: 12 h 18 min
